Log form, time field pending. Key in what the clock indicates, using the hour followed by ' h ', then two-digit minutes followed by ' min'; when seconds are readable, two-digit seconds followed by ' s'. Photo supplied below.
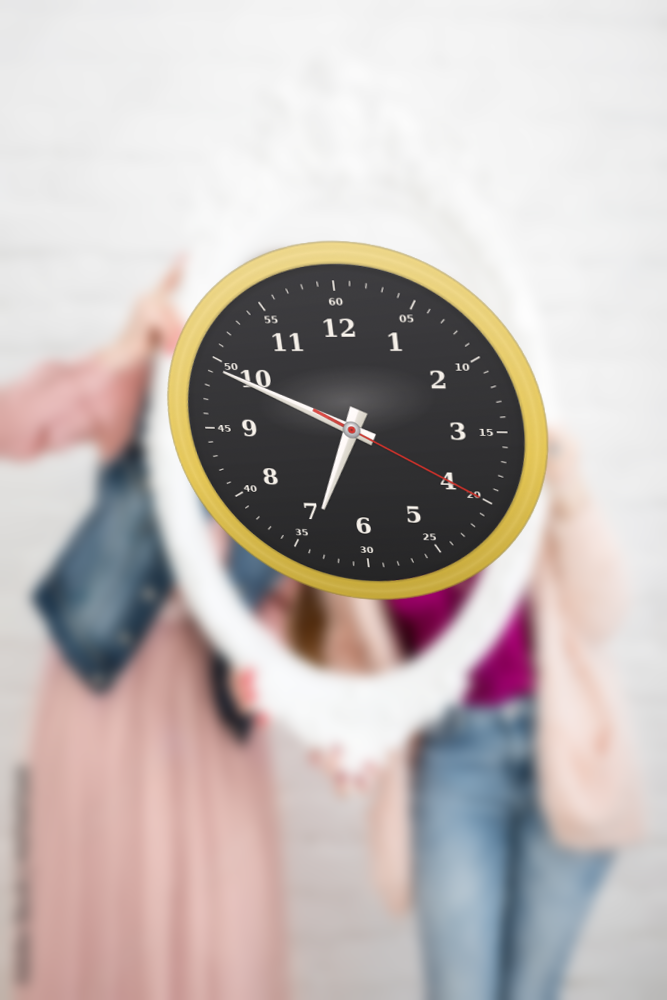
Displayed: 6 h 49 min 20 s
